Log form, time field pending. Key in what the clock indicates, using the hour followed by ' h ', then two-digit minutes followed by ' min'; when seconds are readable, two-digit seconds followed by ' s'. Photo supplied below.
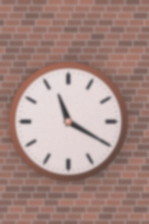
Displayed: 11 h 20 min
